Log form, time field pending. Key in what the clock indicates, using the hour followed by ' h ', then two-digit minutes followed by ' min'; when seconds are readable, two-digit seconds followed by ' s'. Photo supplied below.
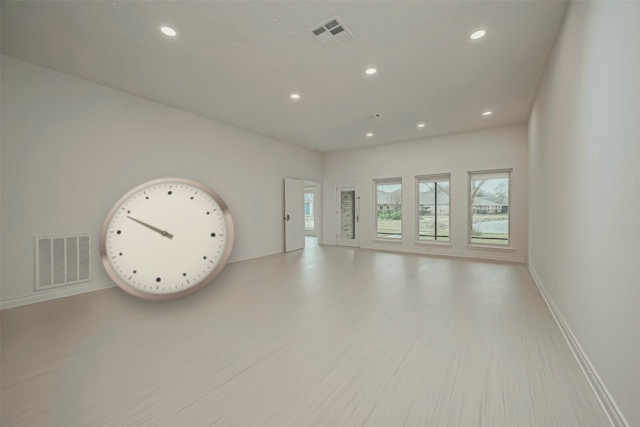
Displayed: 9 h 49 min
